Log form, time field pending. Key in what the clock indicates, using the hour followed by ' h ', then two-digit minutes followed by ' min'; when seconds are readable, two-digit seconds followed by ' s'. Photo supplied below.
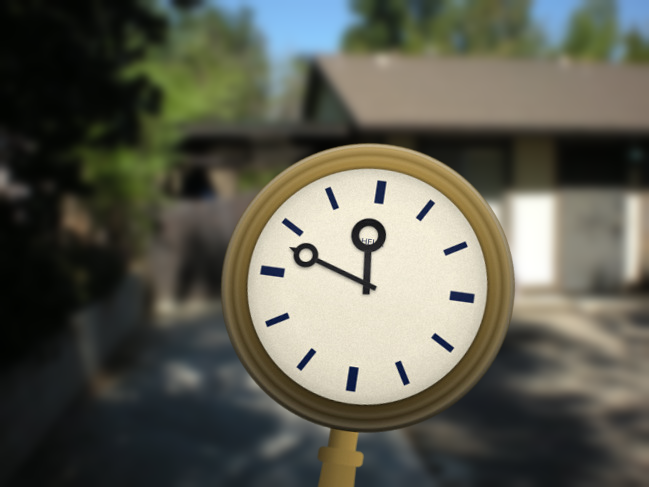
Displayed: 11 h 48 min
